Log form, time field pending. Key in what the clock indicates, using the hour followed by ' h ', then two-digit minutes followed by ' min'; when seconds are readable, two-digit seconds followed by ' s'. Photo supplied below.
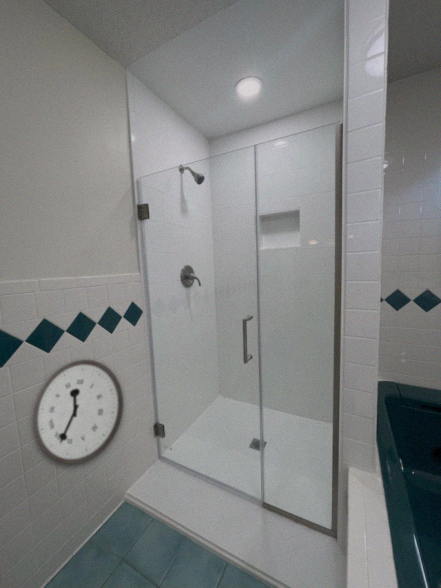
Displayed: 11 h 33 min
